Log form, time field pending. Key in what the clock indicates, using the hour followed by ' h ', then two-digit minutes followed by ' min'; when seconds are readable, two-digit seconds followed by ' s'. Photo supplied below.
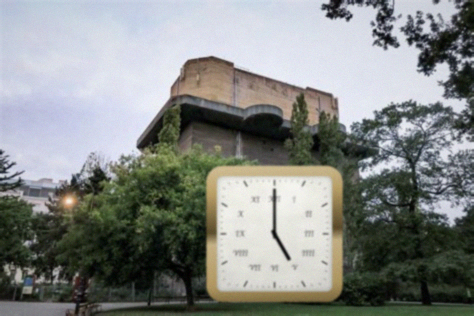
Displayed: 5 h 00 min
